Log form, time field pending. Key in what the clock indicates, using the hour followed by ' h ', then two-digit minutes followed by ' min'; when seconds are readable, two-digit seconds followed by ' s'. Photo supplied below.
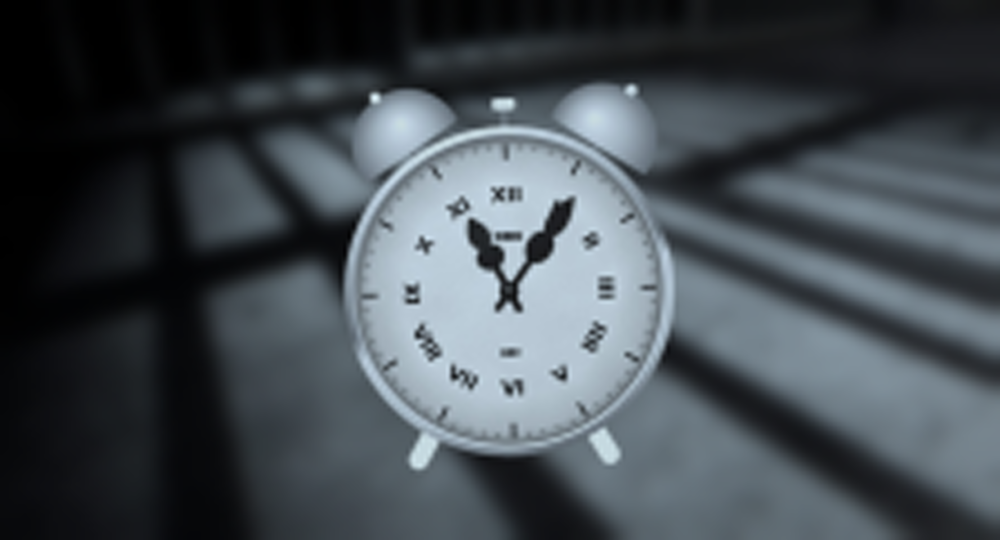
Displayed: 11 h 06 min
